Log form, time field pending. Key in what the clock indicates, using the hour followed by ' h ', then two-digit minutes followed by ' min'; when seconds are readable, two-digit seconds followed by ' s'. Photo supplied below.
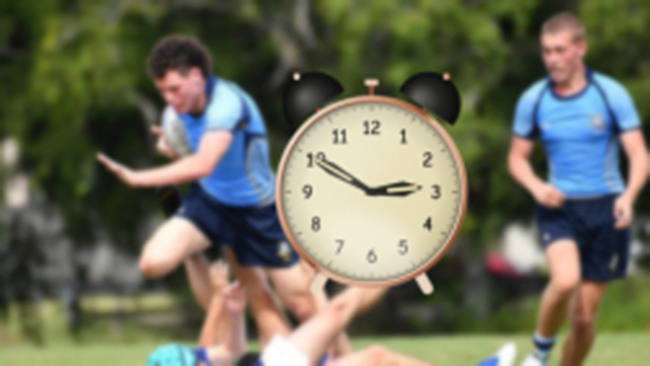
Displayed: 2 h 50 min
